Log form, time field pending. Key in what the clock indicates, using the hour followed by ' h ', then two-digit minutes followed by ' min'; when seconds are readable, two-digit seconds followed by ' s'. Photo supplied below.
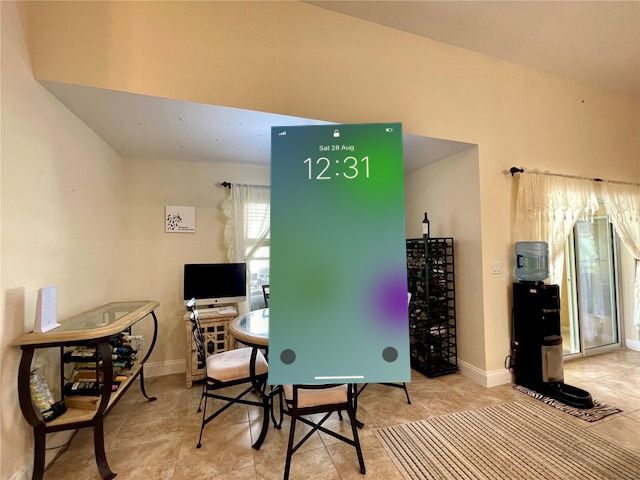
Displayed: 12 h 31 min
